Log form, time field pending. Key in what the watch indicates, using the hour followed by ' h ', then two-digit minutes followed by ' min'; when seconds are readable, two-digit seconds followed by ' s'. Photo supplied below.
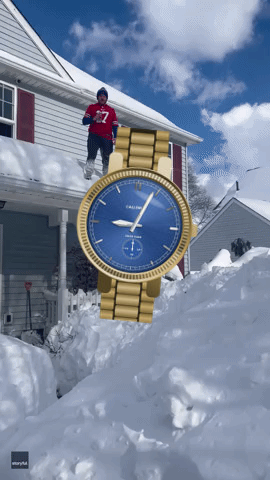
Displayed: 9 h 04 min
